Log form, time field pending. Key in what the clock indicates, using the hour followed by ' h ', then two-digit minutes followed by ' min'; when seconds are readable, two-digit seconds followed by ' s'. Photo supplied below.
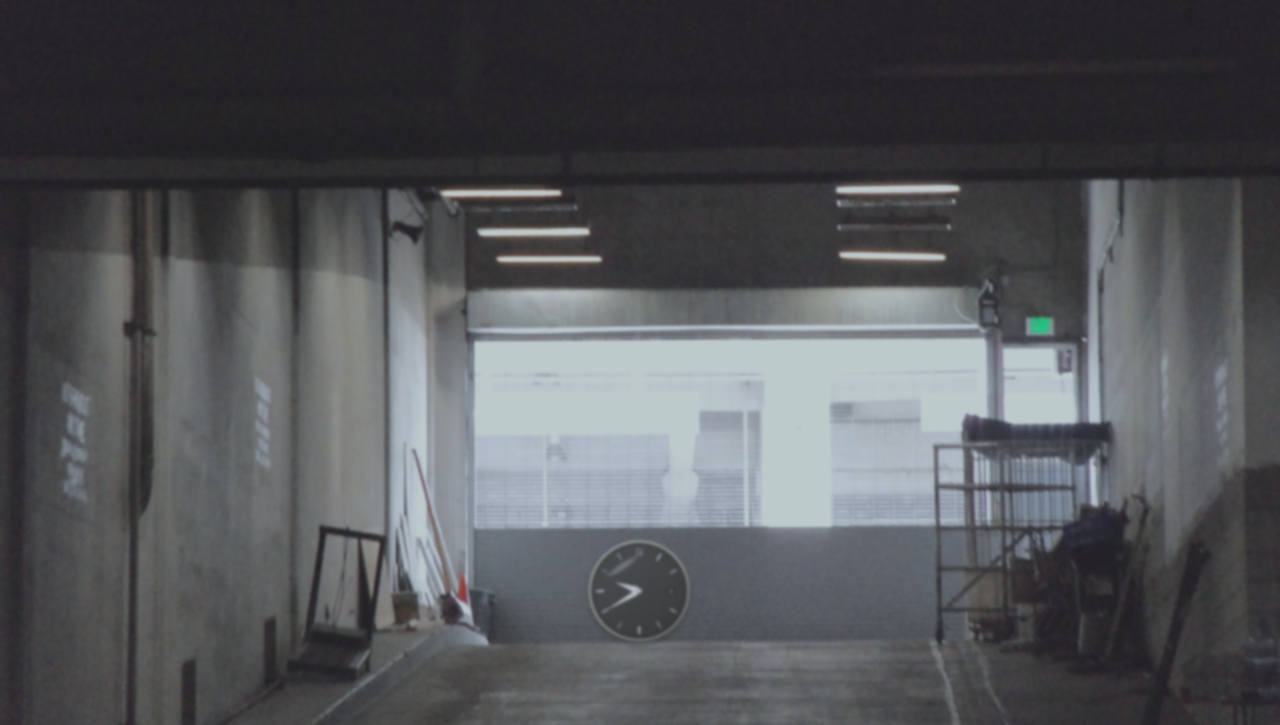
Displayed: 9 h 40 min
